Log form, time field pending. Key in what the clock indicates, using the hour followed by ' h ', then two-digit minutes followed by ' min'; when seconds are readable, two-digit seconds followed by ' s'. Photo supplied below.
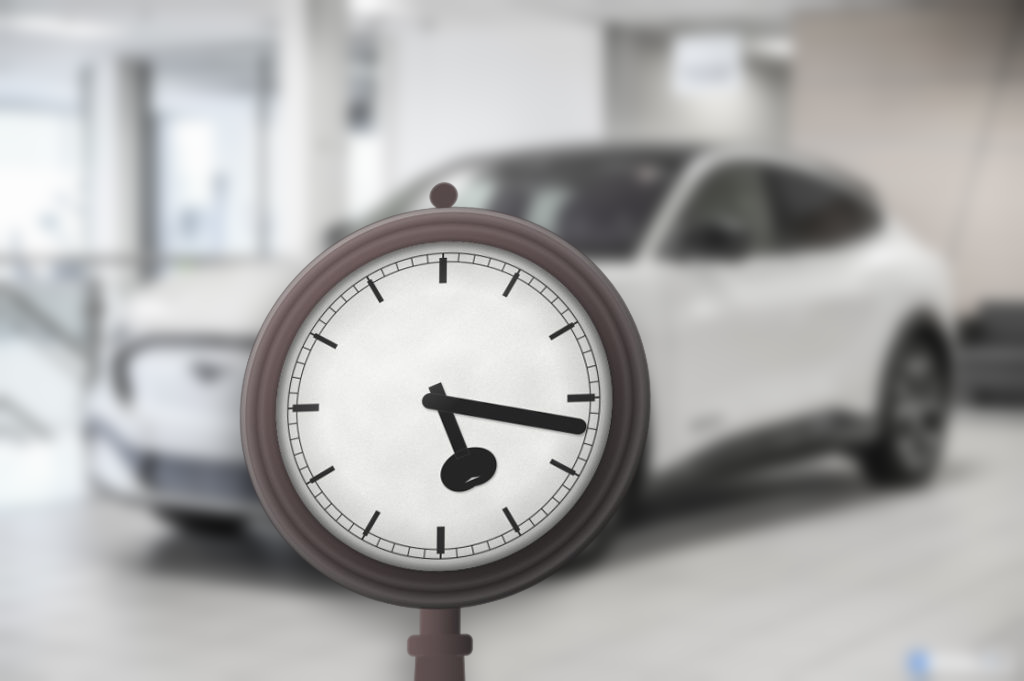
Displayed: 5 h 17 min
